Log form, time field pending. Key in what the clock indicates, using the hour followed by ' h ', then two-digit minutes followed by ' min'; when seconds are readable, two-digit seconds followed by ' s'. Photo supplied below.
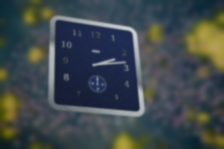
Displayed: 2 h 13 min
